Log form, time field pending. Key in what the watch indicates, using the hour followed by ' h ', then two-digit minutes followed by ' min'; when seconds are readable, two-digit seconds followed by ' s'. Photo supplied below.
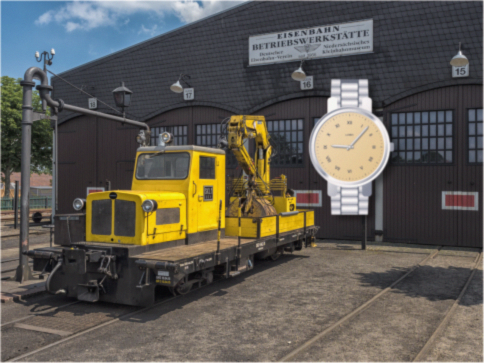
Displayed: 9 h 07 min
